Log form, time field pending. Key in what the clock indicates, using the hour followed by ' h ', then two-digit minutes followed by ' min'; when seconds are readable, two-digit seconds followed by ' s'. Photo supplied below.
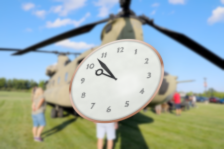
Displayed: 9 h 53 min
